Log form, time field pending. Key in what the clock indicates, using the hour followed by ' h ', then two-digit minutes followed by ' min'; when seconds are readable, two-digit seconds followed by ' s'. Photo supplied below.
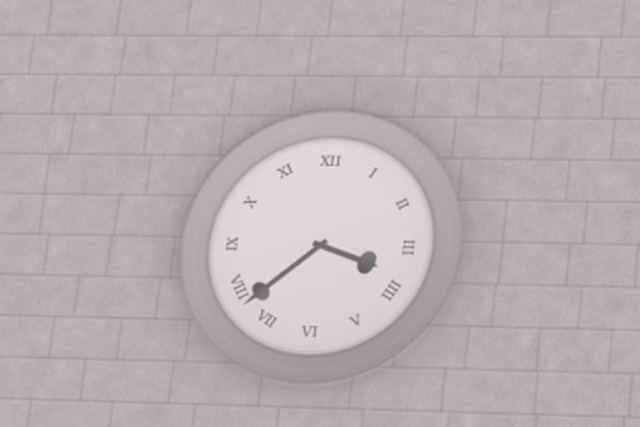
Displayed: 3 h 38 min
